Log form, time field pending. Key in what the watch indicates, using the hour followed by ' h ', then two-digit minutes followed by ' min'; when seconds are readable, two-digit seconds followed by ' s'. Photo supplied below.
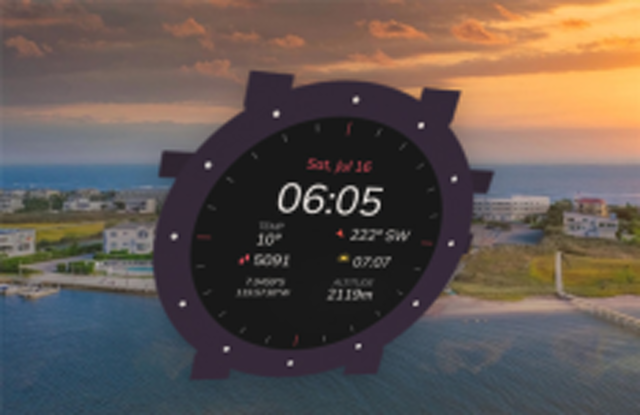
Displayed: 6 h 05 min
